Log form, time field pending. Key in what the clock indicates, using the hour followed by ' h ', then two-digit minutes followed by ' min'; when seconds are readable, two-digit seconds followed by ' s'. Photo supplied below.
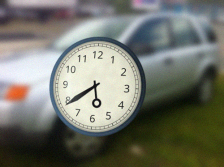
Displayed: 5 h 39 min
